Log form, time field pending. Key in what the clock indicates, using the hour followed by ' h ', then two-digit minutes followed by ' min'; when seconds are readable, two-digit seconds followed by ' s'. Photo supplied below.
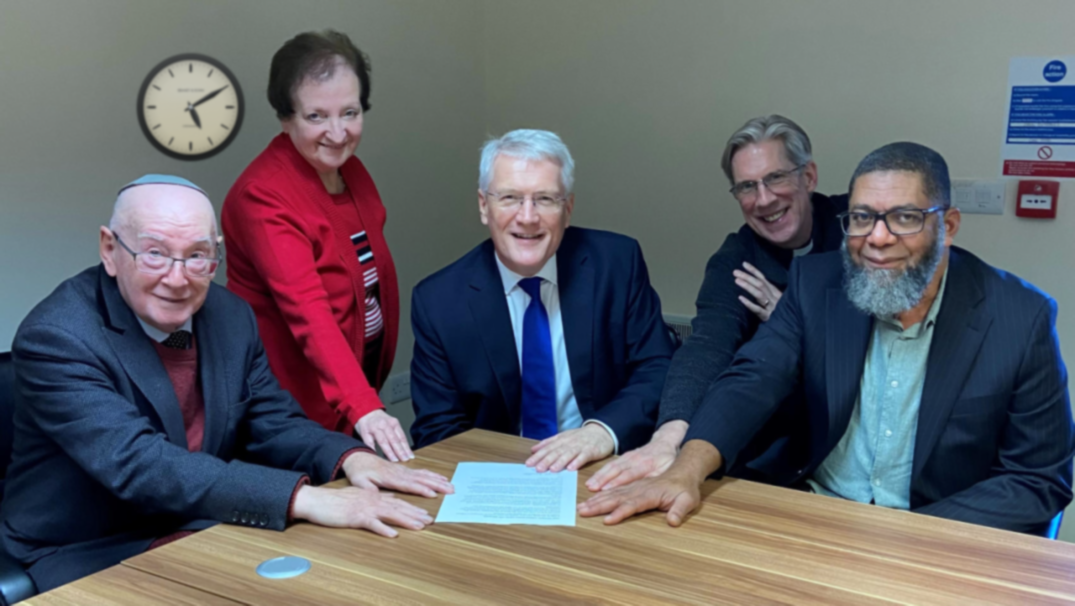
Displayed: 5 h 10 min
